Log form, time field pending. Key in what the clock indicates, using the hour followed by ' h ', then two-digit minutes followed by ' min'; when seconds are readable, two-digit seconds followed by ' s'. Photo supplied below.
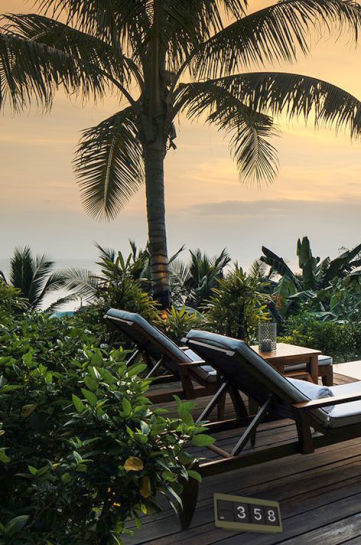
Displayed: 3 h 58 min
